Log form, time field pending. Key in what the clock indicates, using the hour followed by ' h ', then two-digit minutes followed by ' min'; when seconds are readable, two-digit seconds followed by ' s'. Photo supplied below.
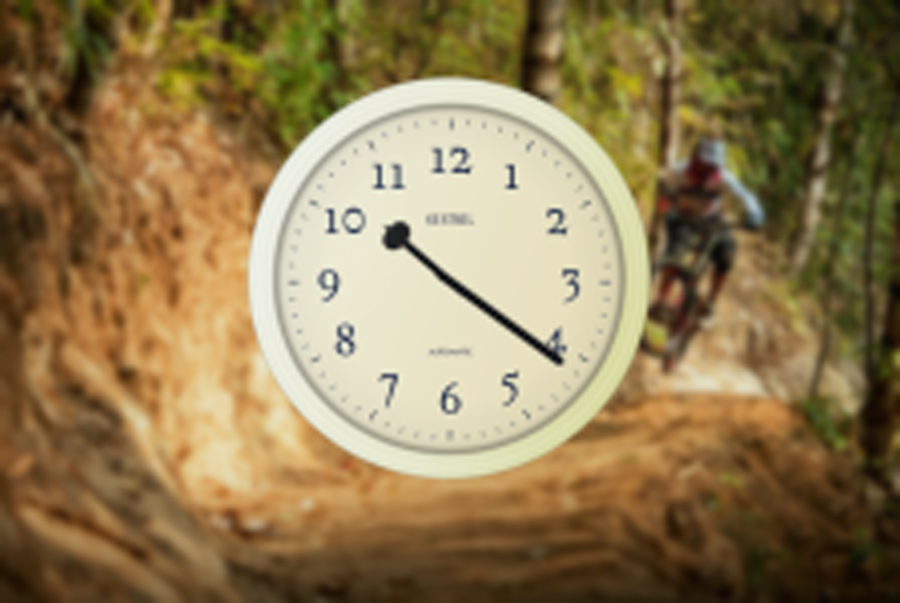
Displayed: 10 h 21 min
